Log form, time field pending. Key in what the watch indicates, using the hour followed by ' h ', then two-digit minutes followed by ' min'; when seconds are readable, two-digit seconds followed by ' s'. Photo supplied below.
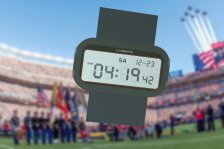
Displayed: 4 h 19 min 42 s
